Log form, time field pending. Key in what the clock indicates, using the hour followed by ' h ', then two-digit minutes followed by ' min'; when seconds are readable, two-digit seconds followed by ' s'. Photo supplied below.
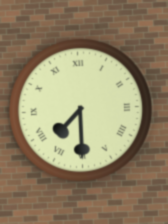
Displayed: 7 h 30 min
